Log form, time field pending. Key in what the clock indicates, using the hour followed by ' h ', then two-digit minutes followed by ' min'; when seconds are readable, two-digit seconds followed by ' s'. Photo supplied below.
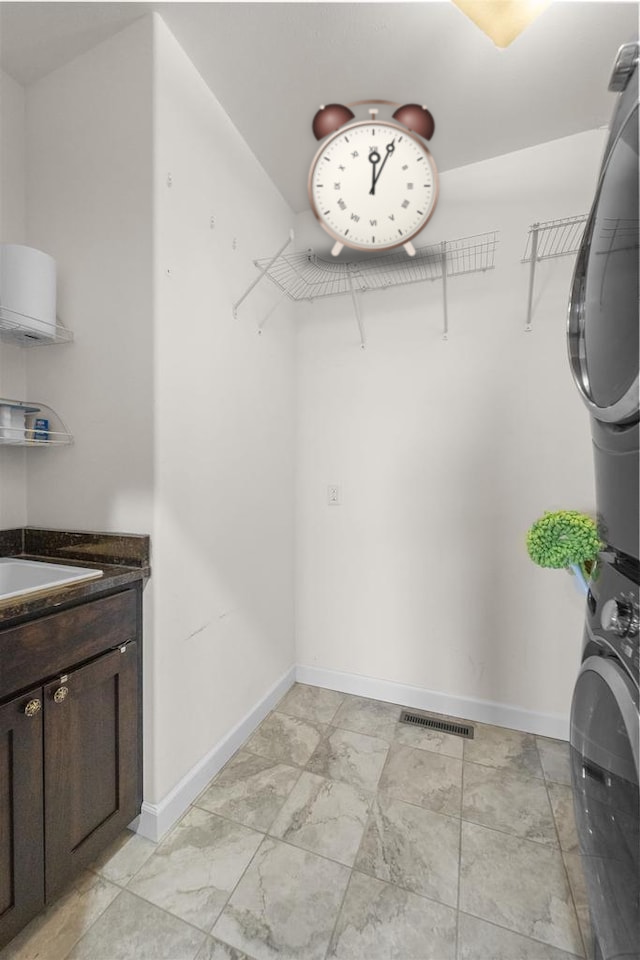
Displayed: 12 h 04 min
